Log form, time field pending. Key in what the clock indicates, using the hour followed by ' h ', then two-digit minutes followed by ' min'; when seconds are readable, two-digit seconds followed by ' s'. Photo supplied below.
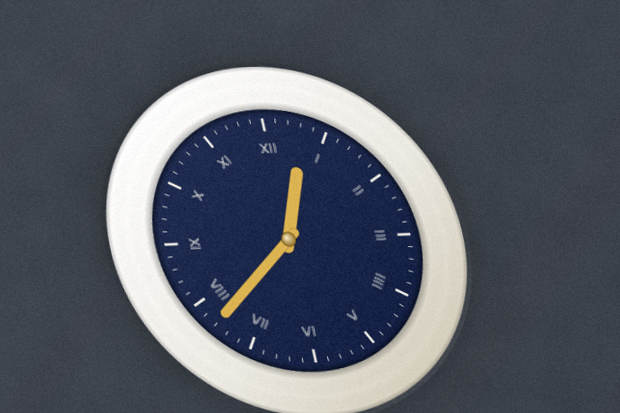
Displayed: 12 h 38 min
